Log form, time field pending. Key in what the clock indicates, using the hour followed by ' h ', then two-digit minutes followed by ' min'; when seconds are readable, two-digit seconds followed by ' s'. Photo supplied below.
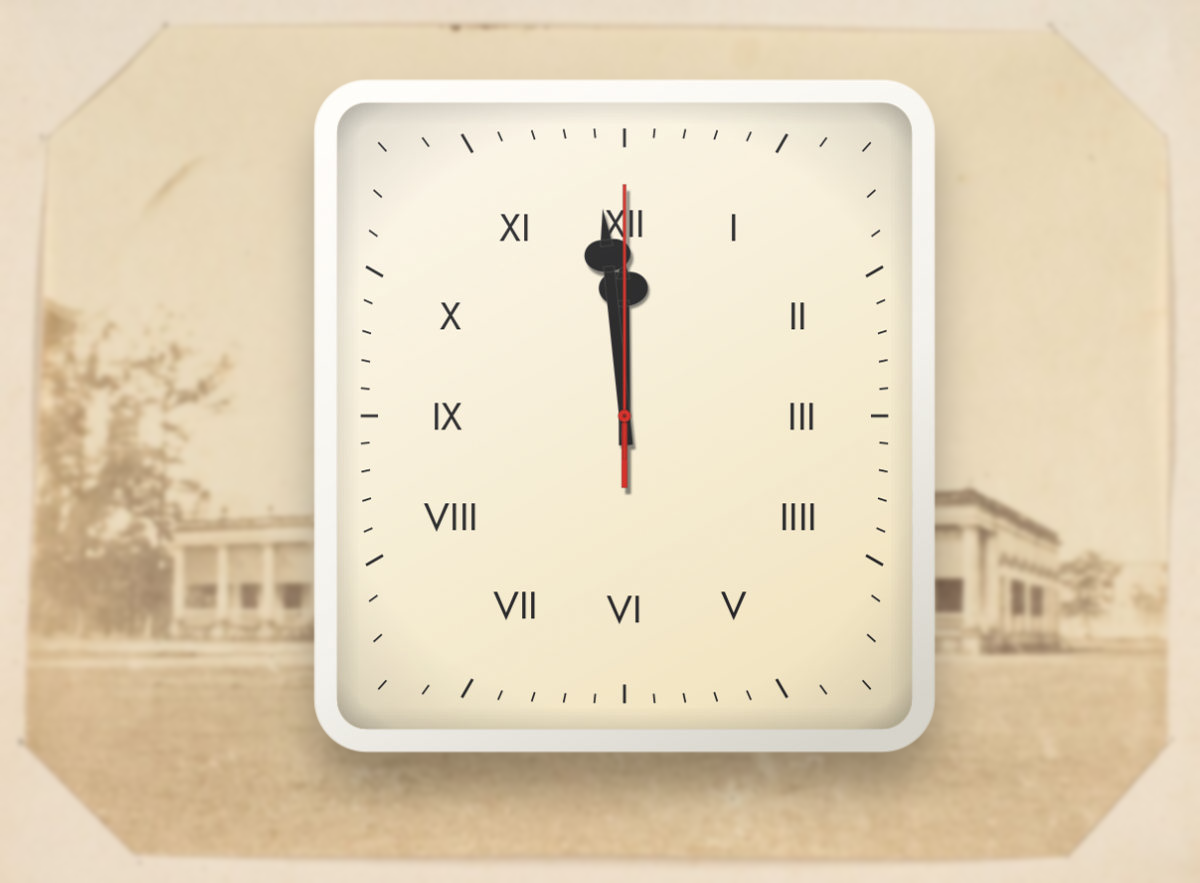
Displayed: 11 h 59 min 00 s
